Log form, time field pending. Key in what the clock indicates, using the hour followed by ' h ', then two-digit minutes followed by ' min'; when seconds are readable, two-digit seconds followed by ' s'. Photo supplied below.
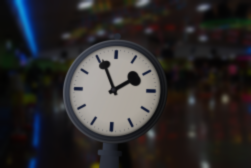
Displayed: 1 h 56 min
